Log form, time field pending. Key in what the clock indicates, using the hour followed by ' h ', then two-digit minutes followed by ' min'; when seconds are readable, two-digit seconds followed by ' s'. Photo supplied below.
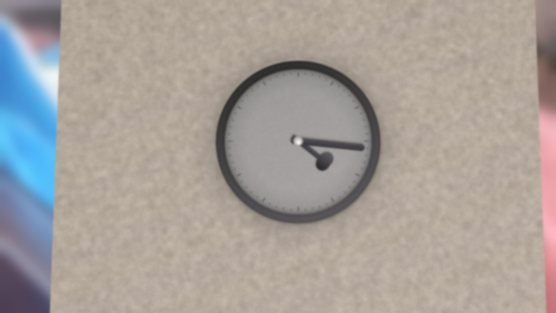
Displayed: 4 h 16 min
